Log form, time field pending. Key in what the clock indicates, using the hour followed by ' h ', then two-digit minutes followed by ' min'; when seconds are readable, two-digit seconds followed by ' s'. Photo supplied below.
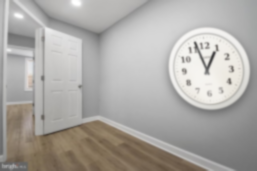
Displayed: 12 h 57 min
